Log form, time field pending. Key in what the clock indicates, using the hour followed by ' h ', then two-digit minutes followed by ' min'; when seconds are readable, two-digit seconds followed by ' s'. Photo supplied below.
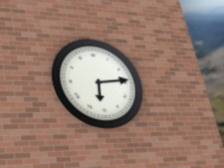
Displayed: 6 h 14 min
